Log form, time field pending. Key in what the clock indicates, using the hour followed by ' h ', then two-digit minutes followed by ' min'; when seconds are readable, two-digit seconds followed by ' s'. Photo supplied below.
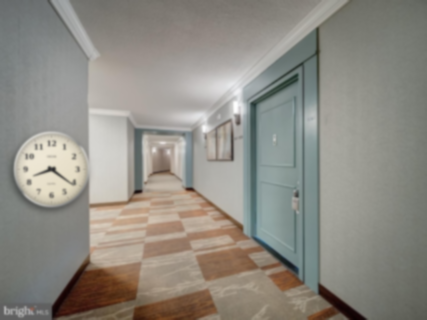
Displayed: 8 h 21 min
